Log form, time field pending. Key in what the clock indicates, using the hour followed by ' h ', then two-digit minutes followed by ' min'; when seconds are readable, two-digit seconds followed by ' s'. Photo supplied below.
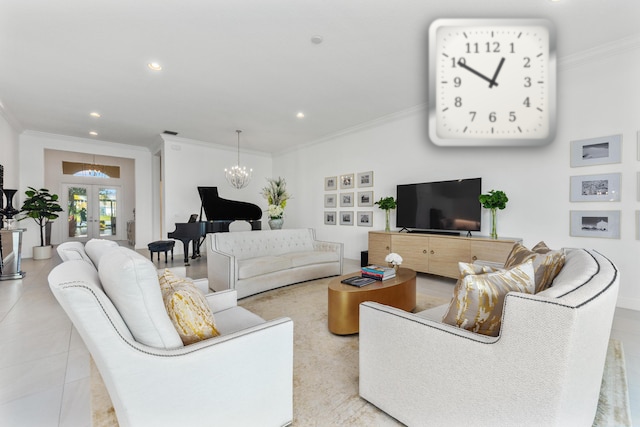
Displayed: 12 h 50 min
